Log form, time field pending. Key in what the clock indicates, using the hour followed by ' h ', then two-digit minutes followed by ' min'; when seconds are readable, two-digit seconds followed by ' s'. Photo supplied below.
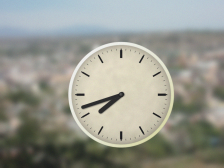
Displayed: 7 h 42 min
